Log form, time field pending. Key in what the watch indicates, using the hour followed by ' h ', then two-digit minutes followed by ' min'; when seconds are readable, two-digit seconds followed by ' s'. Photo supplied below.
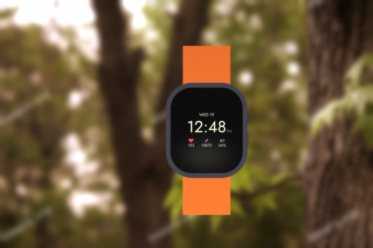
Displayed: 12 h 48 min
